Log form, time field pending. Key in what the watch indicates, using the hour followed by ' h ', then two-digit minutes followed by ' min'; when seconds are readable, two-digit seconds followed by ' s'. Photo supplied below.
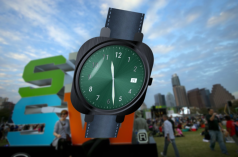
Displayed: 11 h 28 min
